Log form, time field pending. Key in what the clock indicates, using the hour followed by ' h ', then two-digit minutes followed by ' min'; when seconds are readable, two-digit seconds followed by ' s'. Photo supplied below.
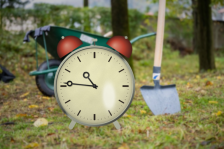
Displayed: 10 h 46 min
